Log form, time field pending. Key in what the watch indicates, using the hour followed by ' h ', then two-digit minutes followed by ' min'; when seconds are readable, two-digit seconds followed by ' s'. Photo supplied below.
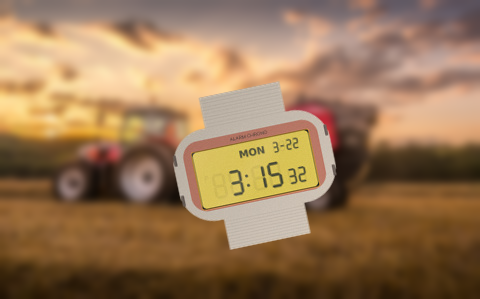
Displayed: 3 h 15 min 32 s
